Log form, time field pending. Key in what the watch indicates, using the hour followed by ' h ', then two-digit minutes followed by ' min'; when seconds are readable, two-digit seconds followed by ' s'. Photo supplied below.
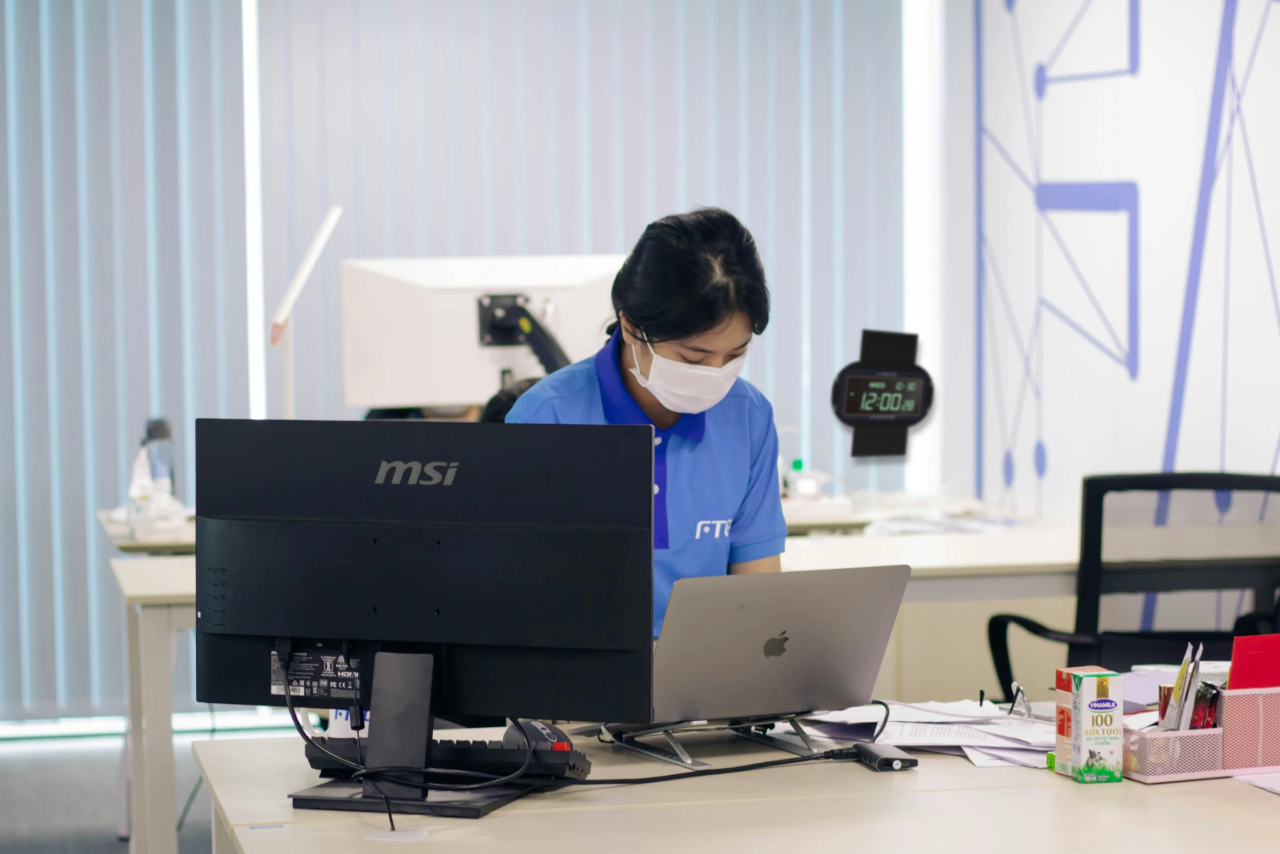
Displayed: 12 h 00 min
